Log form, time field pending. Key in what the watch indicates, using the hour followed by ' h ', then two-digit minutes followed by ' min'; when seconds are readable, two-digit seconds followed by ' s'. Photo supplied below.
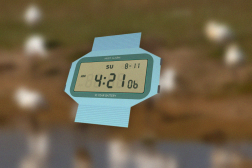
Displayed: 4 h 21 min 06 s
